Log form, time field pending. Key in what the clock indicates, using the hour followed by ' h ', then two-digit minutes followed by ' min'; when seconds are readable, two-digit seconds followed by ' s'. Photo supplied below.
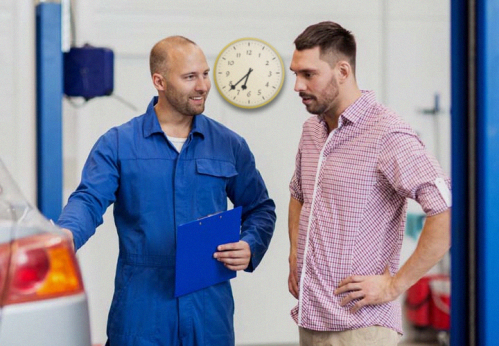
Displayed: 6 h 38 min
